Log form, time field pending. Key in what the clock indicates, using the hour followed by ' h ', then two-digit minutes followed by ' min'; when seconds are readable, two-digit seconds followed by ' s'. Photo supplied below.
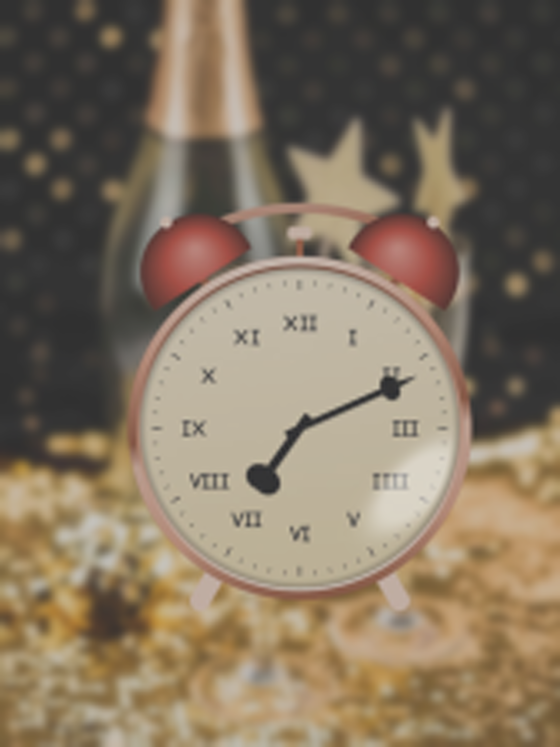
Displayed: 7 h 11 min
